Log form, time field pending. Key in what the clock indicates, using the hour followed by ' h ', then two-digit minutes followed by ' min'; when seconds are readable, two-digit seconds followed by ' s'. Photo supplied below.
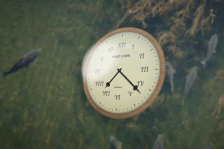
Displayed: 7 h 22 min
